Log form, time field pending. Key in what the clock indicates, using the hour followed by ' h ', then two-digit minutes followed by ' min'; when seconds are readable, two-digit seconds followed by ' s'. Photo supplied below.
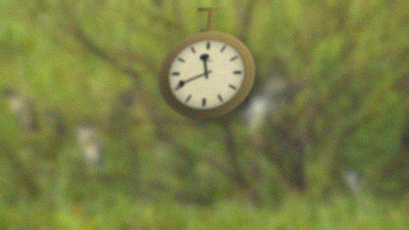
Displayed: 11 h 41 min
